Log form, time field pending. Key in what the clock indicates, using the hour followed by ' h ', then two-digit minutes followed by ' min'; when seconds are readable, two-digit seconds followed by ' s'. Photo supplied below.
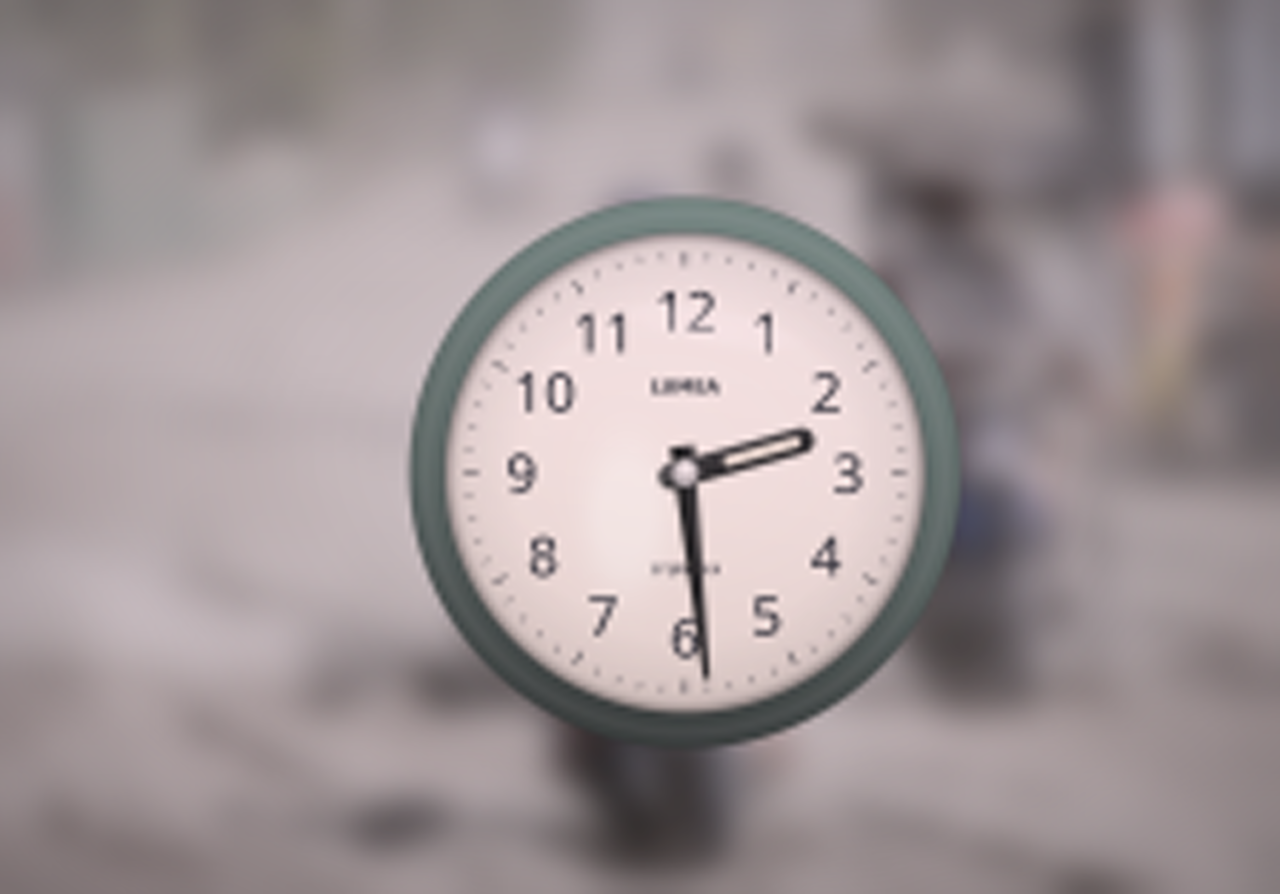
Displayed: 2 h 29 min
